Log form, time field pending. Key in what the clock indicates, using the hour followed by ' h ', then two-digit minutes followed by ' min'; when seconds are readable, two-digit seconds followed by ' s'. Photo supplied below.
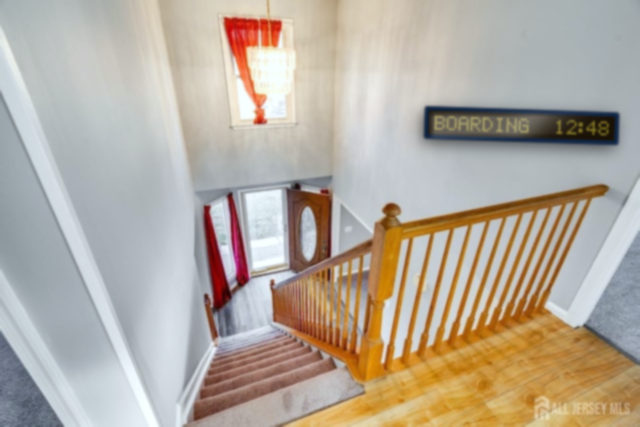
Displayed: 12 h 48 min
